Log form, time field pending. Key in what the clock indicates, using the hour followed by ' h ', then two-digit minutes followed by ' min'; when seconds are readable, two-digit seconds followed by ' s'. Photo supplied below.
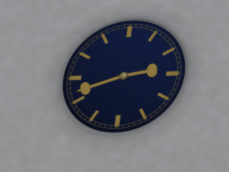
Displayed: 2 h 42 min
